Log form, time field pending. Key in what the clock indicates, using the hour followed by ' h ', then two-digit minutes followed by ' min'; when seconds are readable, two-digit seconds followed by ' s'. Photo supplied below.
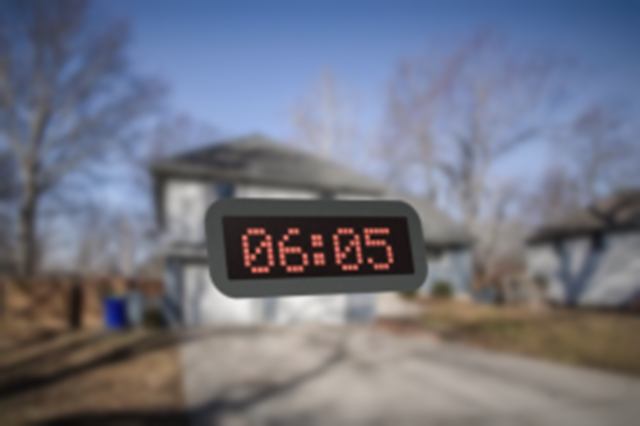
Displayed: 6 h 05 min
